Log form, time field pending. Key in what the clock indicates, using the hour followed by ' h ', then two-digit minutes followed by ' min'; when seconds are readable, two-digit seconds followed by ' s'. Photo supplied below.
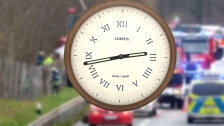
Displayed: 2 h 43 min
